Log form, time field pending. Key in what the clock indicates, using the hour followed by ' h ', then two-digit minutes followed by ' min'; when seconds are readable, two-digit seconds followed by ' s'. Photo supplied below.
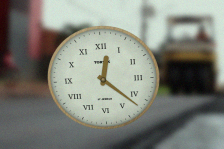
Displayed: 12 h 22 min
